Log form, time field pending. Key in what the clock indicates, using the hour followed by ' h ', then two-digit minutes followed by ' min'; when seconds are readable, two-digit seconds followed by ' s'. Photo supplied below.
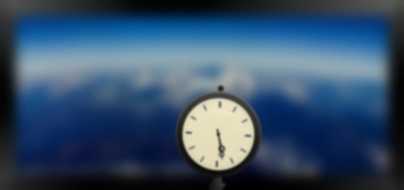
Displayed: 5 h 28 min
